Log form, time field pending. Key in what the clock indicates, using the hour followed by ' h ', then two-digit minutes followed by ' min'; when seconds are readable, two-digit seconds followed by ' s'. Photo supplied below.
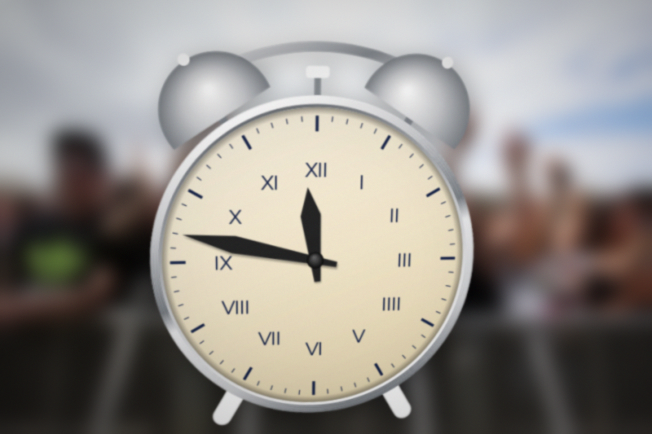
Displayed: 11 h 47 min
